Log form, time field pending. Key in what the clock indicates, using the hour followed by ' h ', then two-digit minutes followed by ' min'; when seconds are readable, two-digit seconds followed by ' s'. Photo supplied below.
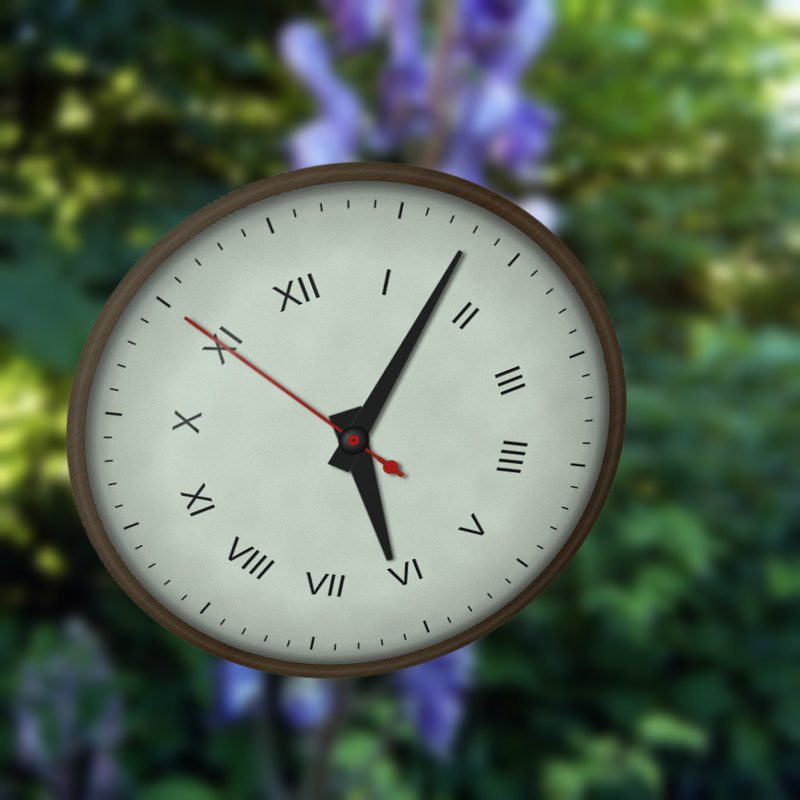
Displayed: 6 h 07 min 55 s
